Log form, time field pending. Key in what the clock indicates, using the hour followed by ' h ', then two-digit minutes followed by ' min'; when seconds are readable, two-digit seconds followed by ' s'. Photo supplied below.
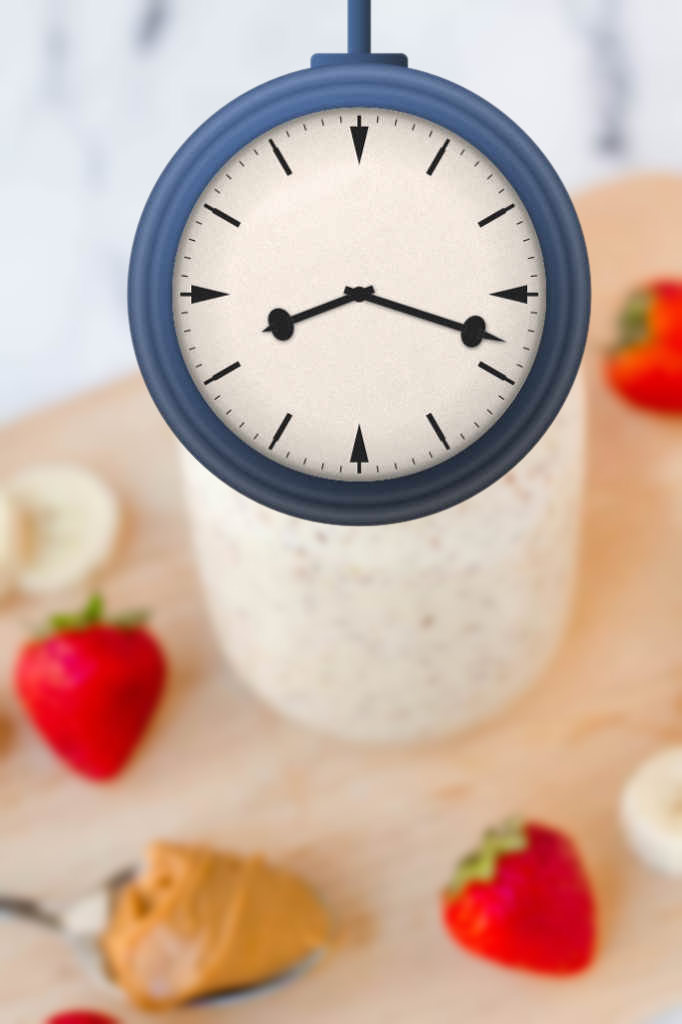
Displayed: 8 h 18 min
